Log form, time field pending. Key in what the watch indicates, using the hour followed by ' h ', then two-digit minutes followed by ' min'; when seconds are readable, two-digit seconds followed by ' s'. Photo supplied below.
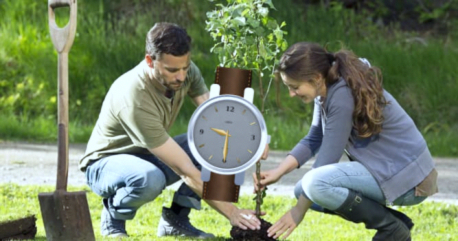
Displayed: 9 h 30 min
